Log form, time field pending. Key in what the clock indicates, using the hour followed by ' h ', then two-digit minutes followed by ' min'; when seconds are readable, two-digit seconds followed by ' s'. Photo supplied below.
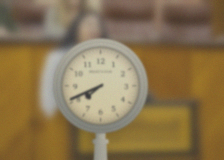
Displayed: 7 h 41 min
